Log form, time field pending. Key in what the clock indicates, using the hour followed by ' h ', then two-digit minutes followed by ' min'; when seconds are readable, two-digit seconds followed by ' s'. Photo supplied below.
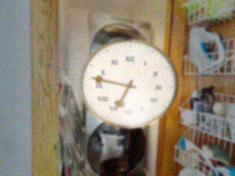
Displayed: 6 h 47 min
